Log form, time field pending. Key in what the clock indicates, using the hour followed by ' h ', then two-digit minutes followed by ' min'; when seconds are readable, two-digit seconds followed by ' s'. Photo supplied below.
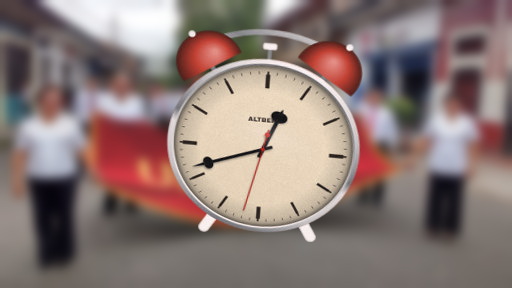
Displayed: 12 h 41 min 32 s
